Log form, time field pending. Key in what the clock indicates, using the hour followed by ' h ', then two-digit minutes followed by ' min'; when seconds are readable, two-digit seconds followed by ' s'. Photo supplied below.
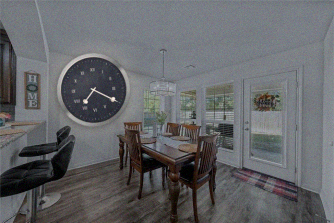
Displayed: 7 h 20 min
